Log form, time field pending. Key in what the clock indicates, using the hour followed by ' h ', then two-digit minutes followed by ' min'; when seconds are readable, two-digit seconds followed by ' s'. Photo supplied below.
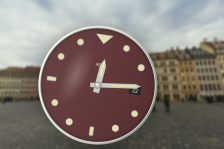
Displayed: 12 h 14 min
